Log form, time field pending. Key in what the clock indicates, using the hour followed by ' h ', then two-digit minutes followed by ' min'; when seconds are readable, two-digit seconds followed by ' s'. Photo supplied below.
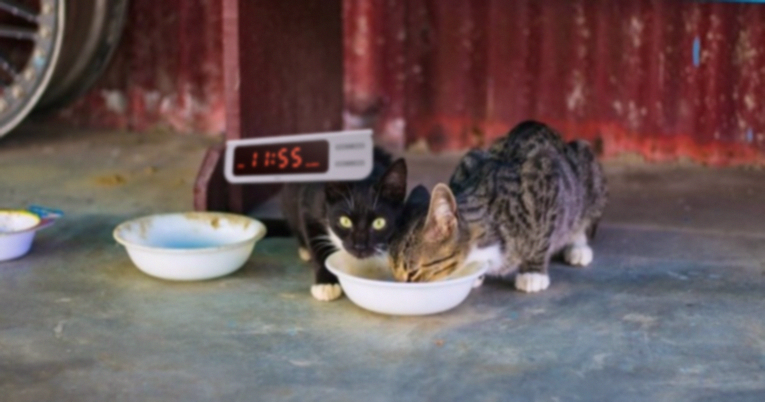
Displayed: 11 h 55 min
